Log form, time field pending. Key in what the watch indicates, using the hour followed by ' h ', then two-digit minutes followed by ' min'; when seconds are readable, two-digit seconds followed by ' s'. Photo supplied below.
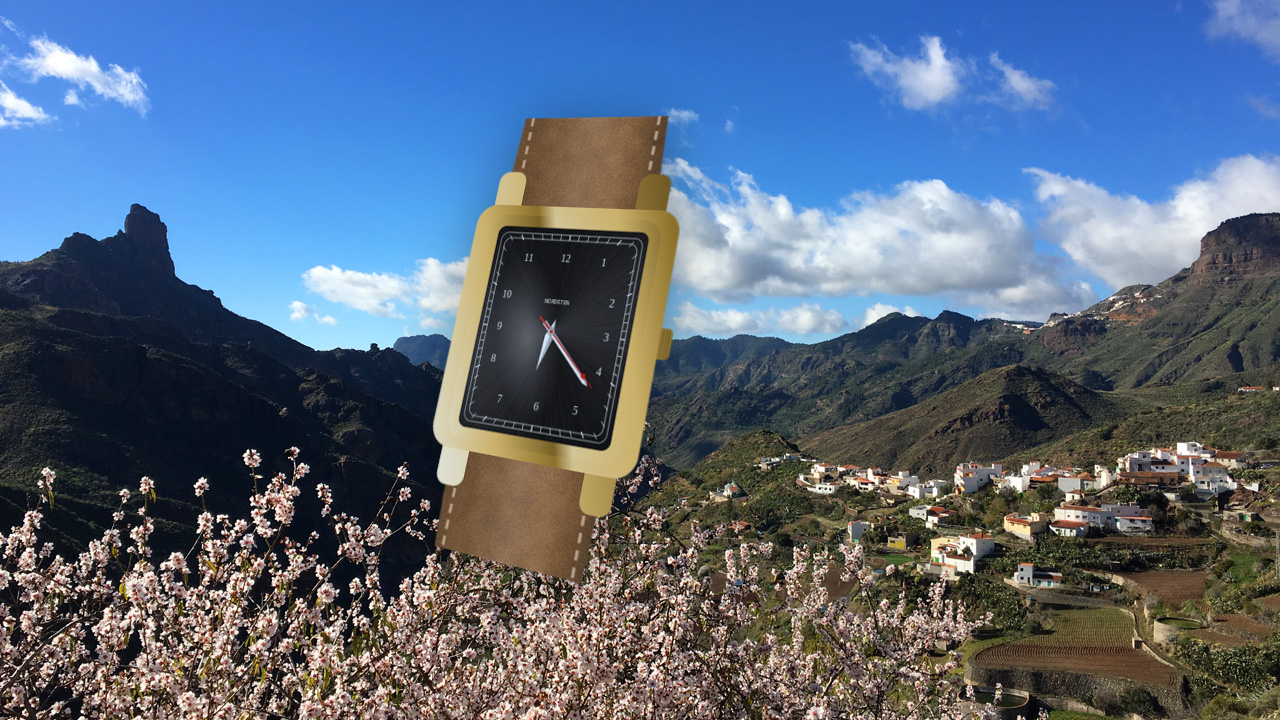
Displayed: 6 h 22 min 22 s
